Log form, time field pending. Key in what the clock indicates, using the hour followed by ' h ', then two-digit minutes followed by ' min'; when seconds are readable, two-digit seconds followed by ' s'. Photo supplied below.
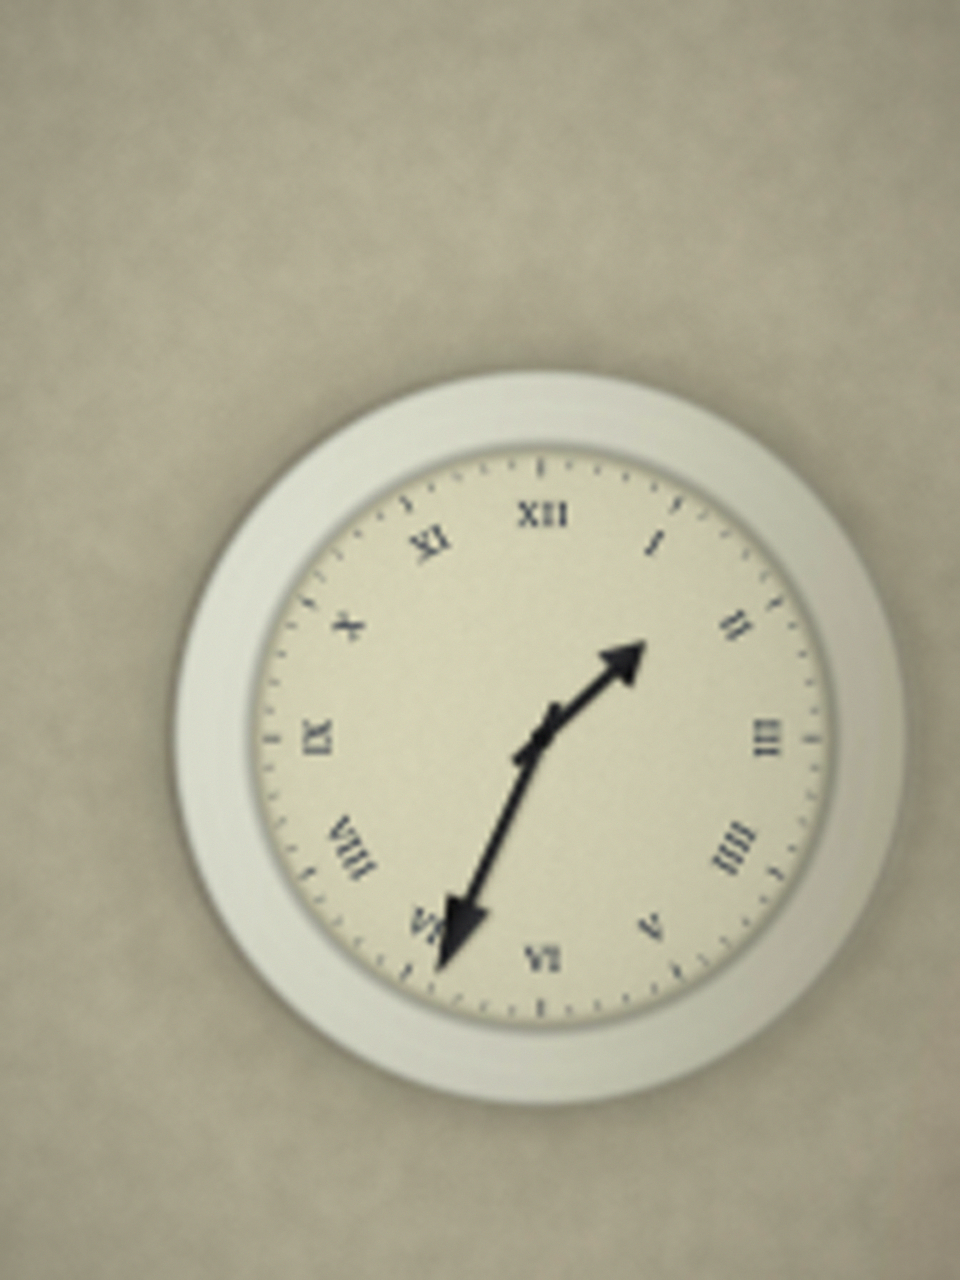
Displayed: 1 h 34 min
